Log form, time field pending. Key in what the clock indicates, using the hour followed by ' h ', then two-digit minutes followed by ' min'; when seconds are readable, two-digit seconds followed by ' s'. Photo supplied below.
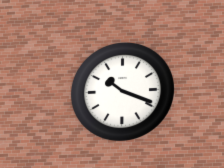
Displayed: 10 h 19 min
